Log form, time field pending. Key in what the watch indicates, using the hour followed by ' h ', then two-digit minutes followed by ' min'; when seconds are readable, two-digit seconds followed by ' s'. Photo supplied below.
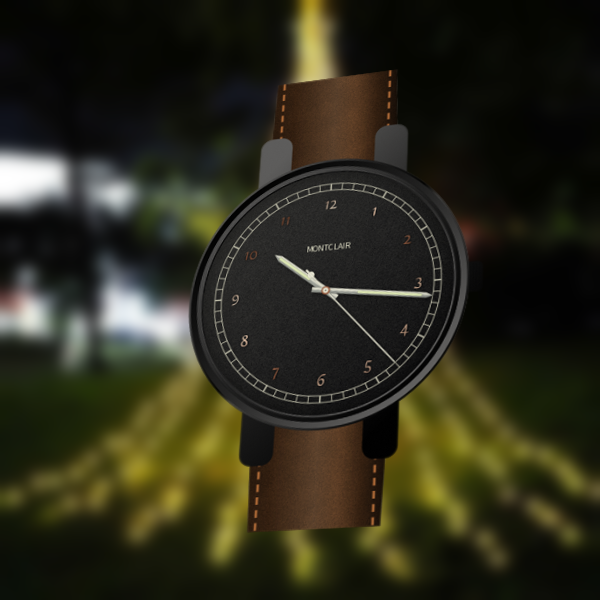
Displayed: 10 h 16 min 23 s
